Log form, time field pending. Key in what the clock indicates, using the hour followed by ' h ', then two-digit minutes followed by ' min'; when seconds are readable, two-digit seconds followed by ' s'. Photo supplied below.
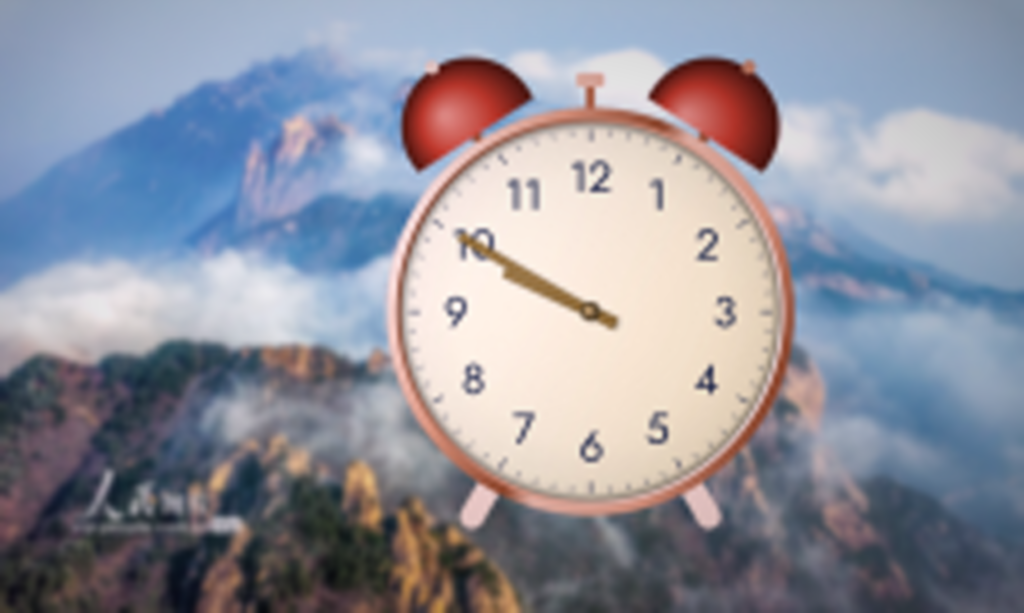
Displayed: 9 h 50 min
